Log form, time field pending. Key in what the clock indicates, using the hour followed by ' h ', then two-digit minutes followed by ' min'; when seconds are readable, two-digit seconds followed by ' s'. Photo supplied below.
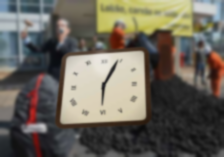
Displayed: 6 h 04 min
